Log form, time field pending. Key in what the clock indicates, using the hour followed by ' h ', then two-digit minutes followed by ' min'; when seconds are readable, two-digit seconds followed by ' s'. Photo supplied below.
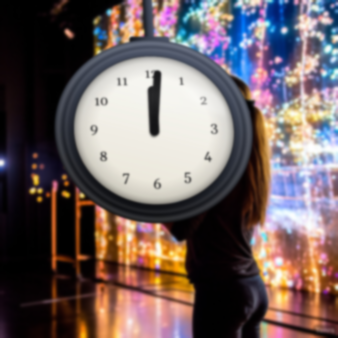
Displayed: 12 h 01 min
